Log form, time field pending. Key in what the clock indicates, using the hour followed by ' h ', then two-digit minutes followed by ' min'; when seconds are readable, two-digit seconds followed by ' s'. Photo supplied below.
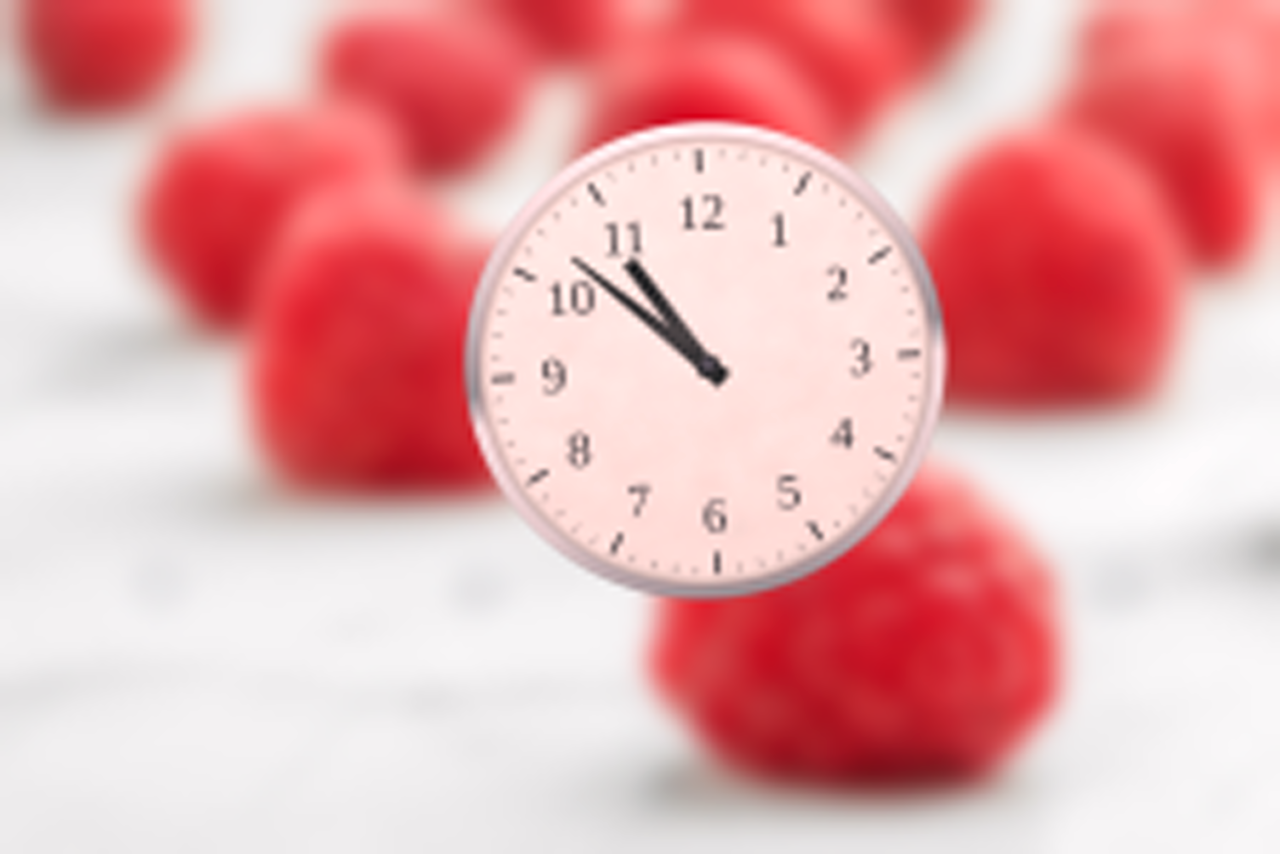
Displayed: 10 h 52 min
